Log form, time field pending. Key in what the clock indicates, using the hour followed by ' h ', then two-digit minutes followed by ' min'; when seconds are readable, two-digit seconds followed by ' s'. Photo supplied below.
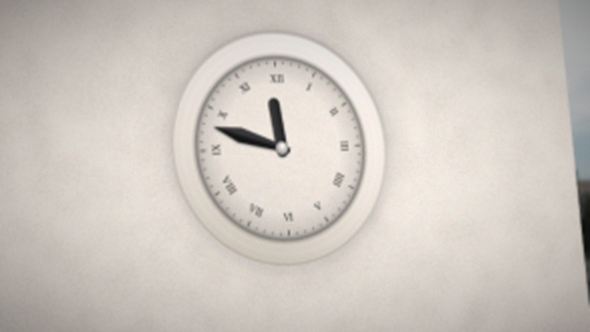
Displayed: 11 h 48 min
